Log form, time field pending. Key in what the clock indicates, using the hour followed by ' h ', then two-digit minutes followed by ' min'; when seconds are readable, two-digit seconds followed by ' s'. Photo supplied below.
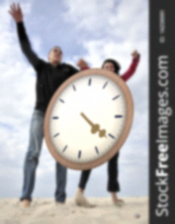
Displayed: 4 h 21 min
